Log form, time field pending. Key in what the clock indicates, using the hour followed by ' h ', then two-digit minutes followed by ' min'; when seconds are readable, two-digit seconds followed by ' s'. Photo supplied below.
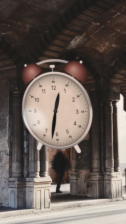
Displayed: 12 h 32 min
